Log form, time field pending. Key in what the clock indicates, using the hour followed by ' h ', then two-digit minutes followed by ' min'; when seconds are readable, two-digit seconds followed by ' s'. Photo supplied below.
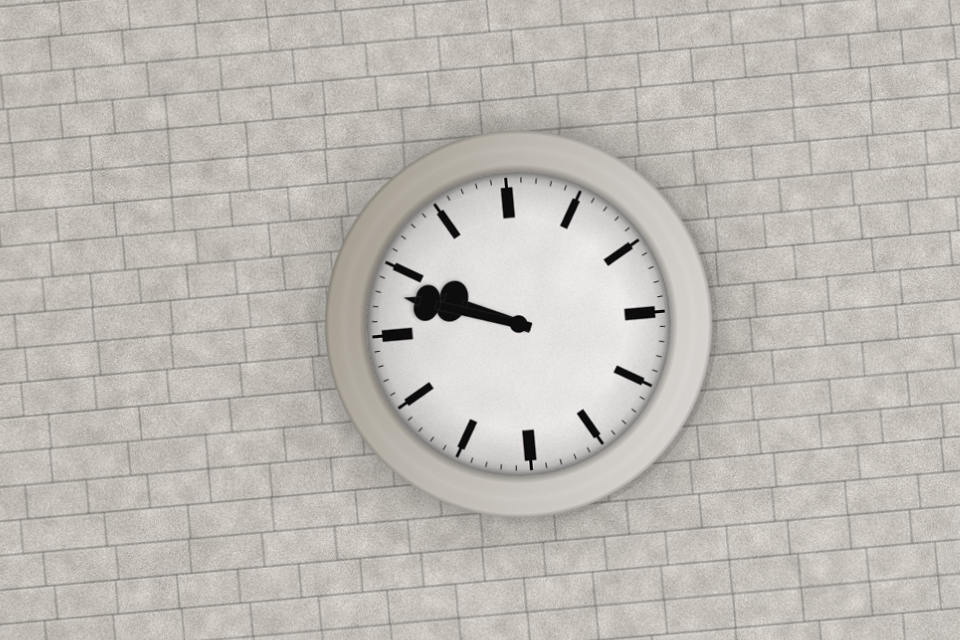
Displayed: 9 h 48 min
